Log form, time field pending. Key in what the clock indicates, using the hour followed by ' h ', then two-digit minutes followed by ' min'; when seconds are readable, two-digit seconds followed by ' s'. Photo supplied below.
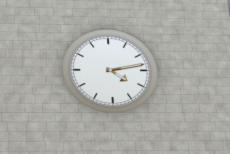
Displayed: 4 h 13 min
